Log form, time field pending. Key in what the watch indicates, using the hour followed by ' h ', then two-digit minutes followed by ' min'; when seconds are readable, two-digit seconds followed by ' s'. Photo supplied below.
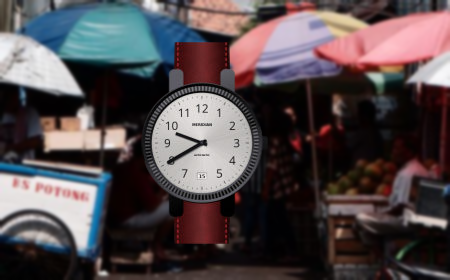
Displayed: 9 h 40 min
